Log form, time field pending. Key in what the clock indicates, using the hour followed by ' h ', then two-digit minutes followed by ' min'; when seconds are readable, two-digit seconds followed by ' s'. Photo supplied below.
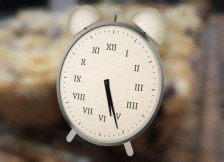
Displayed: 5 h 26 min
